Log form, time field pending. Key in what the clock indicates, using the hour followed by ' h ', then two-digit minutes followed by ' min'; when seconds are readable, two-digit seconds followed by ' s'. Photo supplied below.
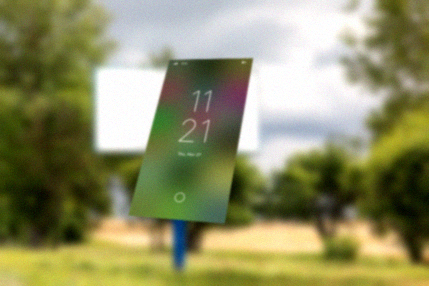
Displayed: 11 h 21 min
